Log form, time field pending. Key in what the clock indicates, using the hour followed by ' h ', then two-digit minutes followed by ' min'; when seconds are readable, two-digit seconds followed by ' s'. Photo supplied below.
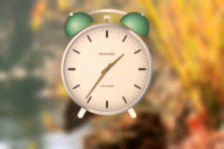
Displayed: 1 h 36 min
